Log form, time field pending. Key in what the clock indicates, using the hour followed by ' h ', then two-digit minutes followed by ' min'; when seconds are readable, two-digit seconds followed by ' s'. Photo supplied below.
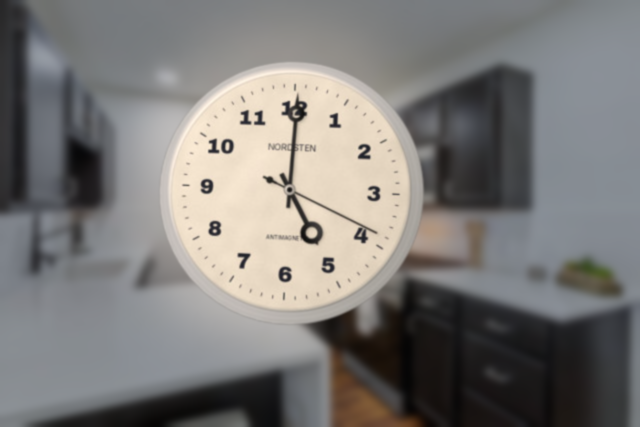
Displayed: 5 h 00 min 19 s
